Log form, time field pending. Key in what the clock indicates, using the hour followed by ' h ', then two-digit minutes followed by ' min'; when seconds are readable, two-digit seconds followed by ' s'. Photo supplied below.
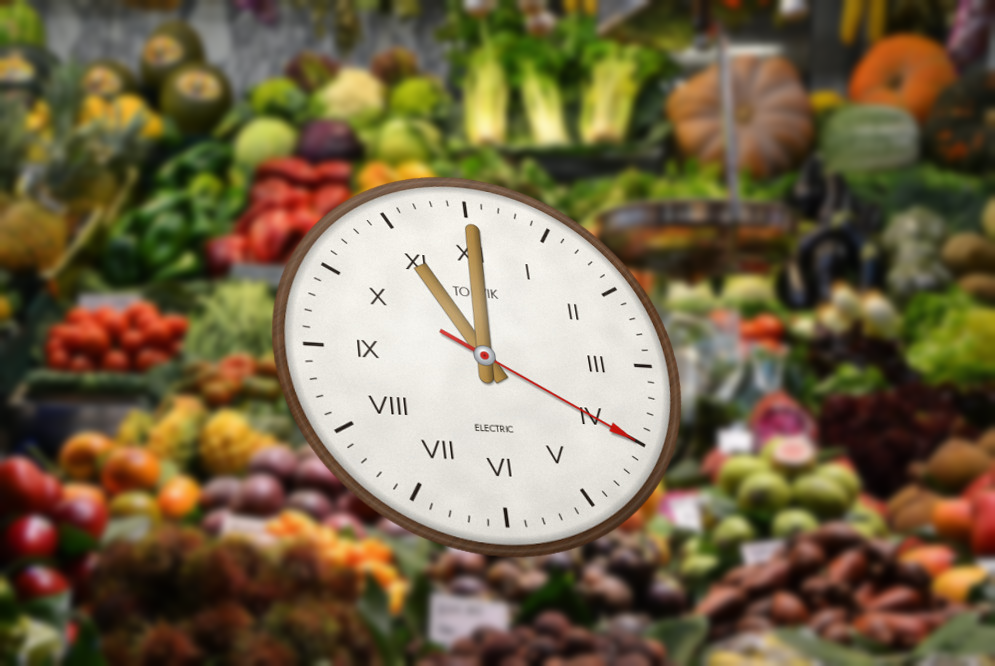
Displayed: 11 h 00 min 20 s
